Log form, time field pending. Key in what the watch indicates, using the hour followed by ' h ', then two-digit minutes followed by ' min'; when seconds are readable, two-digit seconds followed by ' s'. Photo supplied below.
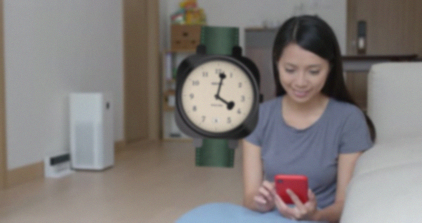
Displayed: 4 h 02 min
